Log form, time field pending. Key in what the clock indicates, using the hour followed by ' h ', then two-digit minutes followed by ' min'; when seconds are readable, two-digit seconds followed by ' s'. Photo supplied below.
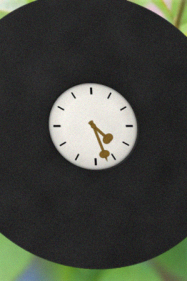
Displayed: 4 h 27 min
